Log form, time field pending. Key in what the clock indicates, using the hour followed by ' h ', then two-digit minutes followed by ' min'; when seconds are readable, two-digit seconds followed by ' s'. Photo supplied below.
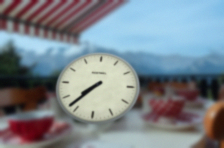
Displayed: 7 h 37 min
